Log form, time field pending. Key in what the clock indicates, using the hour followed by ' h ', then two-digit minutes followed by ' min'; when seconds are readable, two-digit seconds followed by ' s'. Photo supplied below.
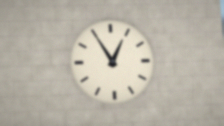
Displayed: 12 h 55 min
